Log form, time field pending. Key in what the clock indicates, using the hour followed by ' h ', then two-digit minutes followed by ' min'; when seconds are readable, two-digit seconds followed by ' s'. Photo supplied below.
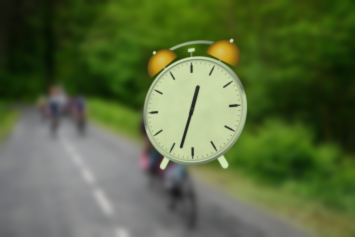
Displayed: 12 h 33 min
